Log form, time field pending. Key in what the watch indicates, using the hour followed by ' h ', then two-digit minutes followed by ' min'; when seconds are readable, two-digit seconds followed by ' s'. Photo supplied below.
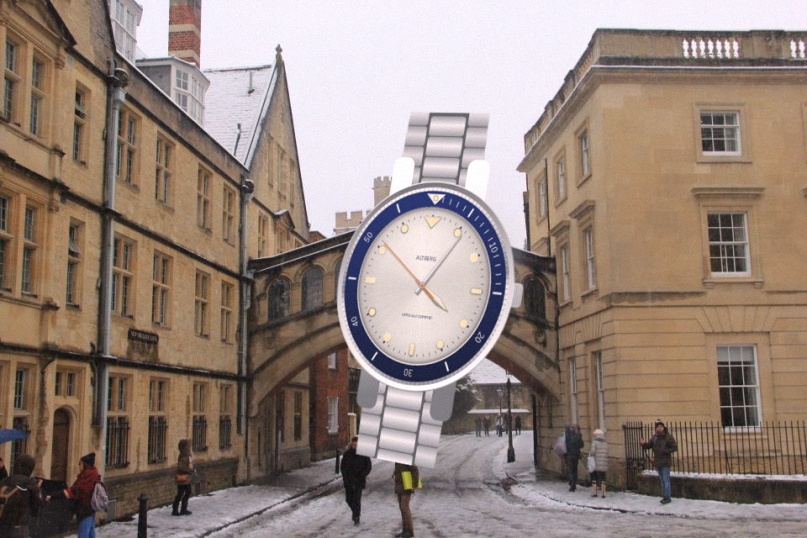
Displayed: 4 h 05 min 51 s
